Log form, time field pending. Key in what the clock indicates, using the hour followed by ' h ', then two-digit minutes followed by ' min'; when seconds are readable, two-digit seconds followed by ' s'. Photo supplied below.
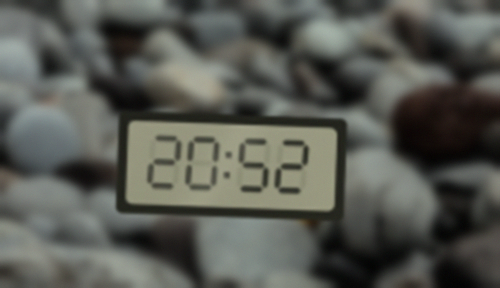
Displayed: 20 h 52 min
